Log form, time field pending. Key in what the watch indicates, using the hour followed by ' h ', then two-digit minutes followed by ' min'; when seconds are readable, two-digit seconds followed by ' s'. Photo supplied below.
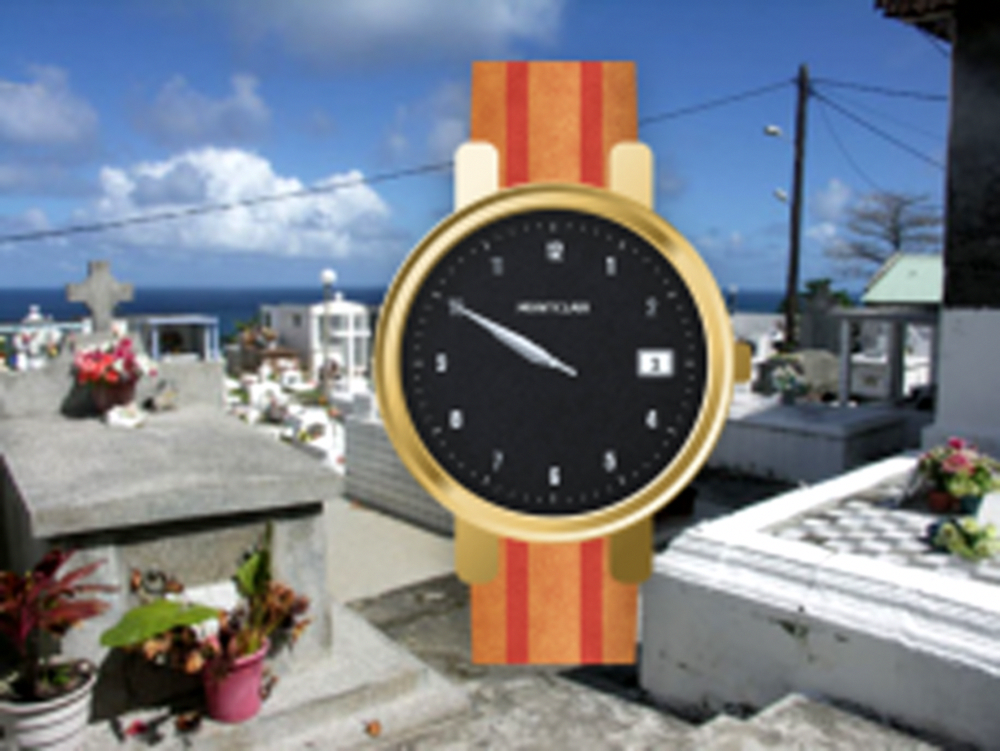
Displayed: 9 h 50 min
